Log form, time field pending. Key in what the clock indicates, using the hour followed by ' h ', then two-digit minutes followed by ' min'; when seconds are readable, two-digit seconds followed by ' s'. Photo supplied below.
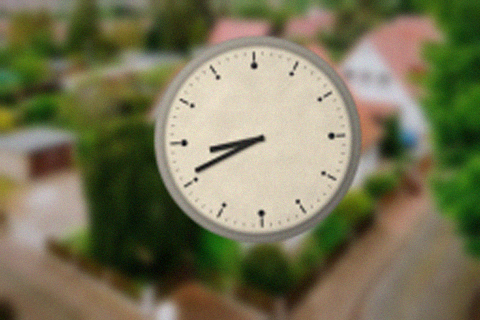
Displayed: 8 h 41 min
